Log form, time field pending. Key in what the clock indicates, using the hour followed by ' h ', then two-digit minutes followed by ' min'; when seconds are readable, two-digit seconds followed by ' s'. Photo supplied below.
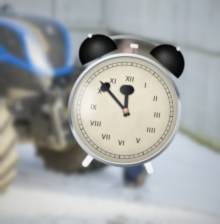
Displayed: 11 h 52 min
